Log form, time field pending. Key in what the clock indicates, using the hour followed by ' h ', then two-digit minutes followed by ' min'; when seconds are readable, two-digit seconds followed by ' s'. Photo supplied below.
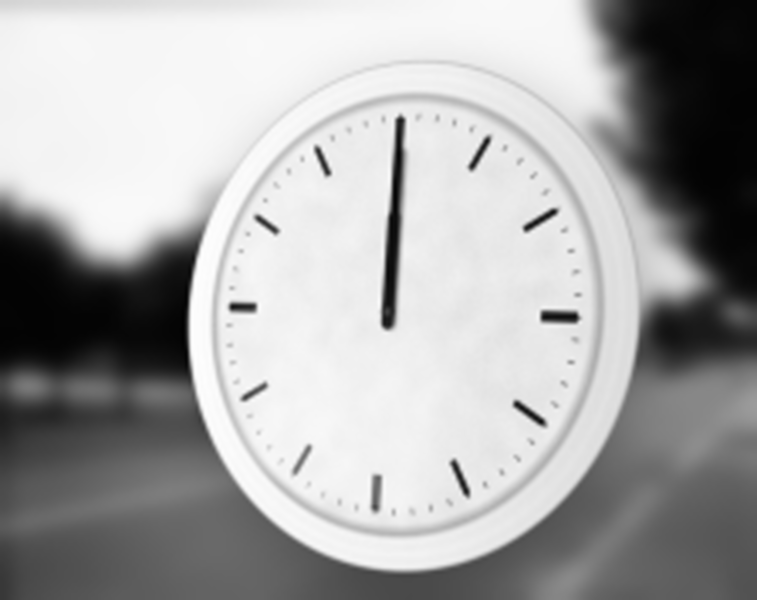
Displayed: 12 h 00 min
